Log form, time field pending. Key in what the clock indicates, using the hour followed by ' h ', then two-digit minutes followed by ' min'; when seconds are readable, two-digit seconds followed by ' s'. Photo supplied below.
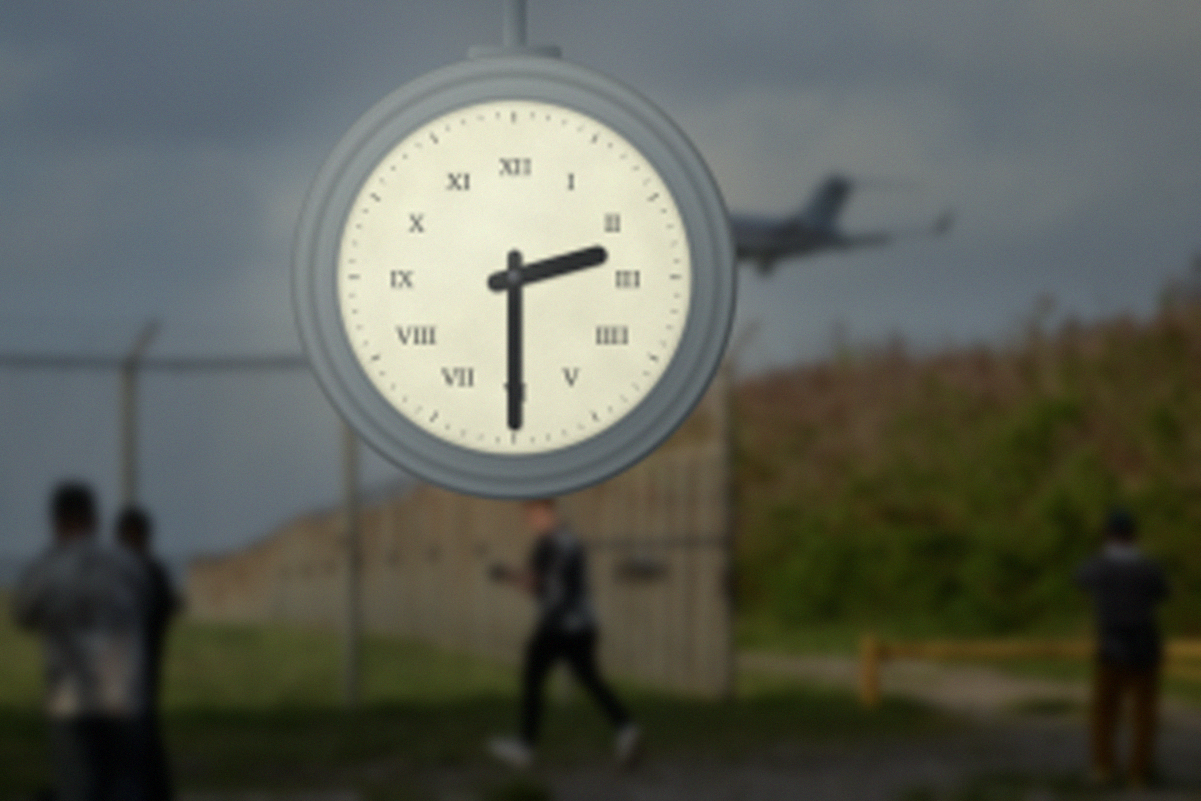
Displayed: 2 h 30 min
